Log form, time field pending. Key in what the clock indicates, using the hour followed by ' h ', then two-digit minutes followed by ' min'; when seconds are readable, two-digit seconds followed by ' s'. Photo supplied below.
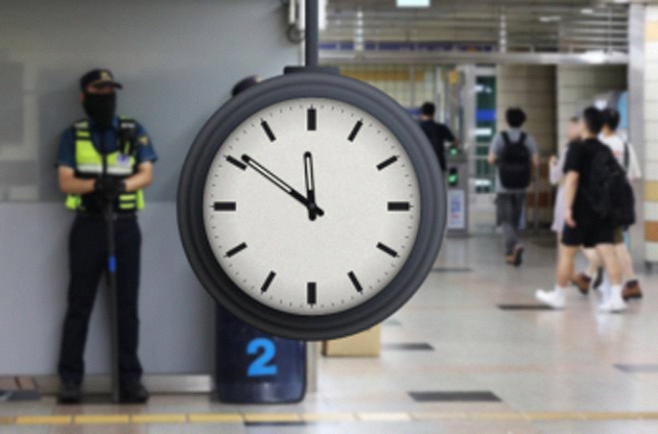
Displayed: 11 h 51 min
